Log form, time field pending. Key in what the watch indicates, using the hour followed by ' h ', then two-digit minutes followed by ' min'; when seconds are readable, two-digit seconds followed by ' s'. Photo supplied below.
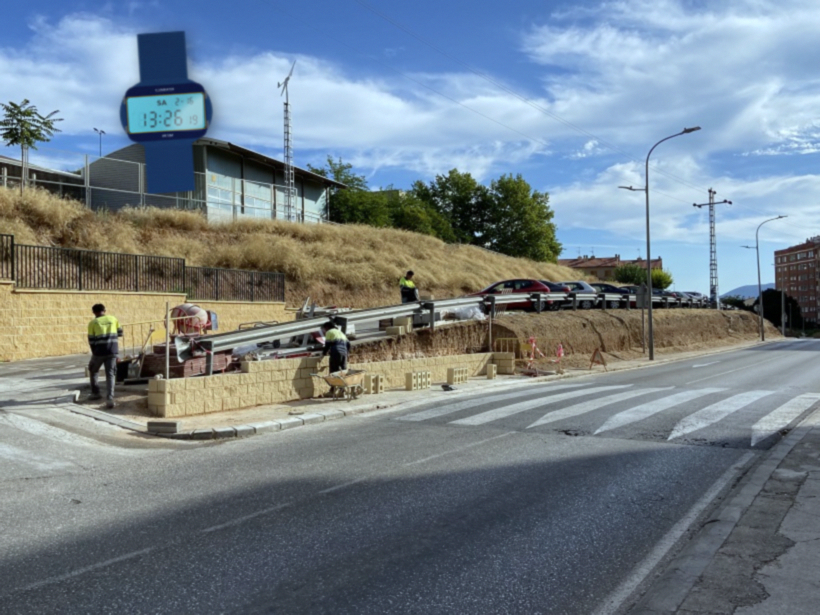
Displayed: 13 h 26 min
